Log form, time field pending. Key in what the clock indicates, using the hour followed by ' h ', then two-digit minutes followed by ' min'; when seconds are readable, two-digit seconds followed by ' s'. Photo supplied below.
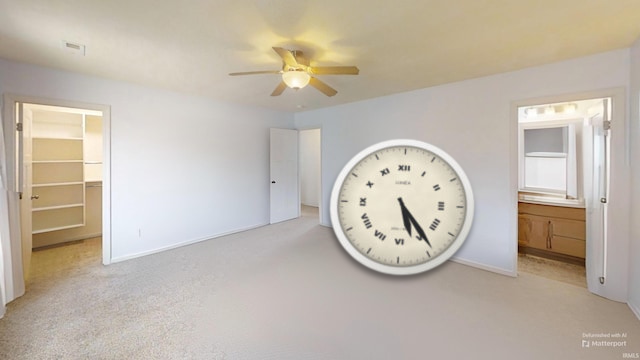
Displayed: 5 h 24 min
